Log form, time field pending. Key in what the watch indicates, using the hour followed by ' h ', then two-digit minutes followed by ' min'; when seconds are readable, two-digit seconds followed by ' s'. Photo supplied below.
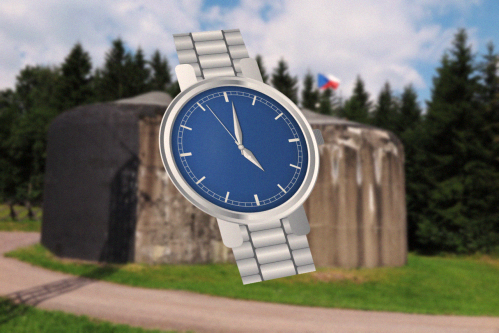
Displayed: 5 h 00 min 56 s
